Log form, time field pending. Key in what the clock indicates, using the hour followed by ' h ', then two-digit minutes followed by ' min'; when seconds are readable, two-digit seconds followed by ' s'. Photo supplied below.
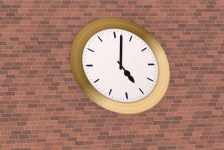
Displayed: 5 h 02 min
